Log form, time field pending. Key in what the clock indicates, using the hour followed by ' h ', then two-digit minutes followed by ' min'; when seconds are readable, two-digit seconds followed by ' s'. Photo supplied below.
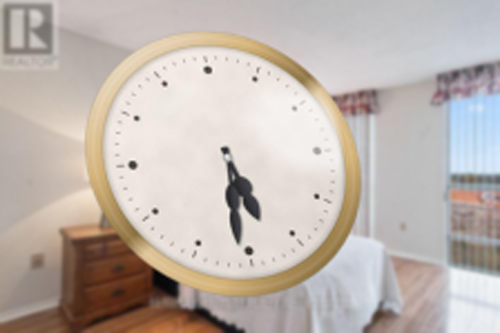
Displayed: 5 h 31 min
